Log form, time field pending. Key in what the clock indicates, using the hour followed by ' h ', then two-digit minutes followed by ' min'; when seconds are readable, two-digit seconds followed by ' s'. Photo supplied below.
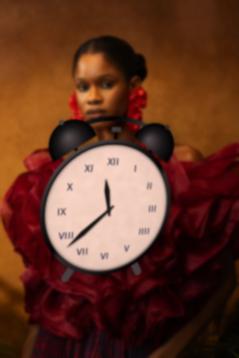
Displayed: 11 h 38 min
